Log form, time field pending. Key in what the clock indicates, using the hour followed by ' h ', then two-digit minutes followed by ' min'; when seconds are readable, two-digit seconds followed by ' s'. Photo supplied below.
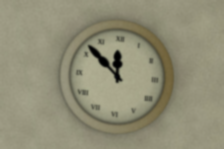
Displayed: 11 h 52 min
